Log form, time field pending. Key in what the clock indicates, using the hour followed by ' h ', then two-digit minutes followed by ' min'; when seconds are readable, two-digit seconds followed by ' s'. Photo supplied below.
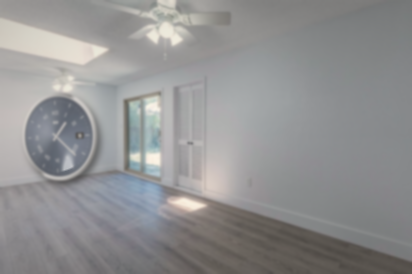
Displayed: 1 h 22 min
